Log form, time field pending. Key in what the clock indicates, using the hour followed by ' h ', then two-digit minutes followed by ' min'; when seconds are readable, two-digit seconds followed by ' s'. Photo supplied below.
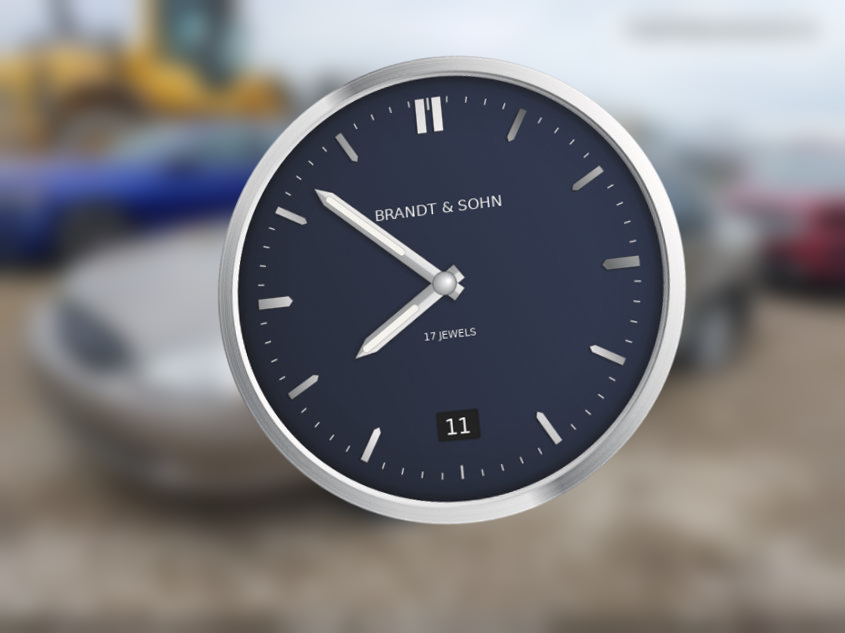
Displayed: 7 h 52 min
